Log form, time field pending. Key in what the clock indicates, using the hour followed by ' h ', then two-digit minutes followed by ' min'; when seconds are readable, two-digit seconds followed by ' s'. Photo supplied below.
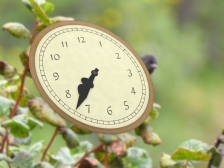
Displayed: 7 h 37 min
